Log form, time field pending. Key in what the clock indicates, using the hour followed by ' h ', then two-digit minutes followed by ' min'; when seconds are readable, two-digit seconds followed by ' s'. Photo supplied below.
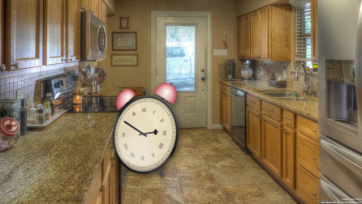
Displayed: 2 h 50 min
